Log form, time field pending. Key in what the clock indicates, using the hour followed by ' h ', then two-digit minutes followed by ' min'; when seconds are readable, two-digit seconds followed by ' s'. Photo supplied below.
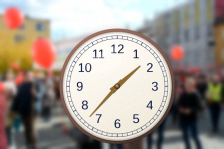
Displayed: 1 h 37 min
